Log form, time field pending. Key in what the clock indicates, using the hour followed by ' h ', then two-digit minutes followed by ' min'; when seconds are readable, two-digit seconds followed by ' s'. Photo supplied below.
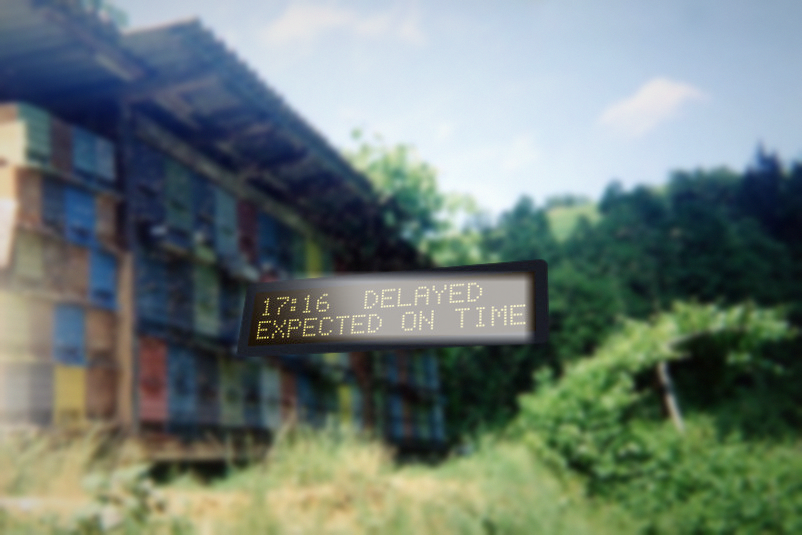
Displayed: 17 h 16 min
